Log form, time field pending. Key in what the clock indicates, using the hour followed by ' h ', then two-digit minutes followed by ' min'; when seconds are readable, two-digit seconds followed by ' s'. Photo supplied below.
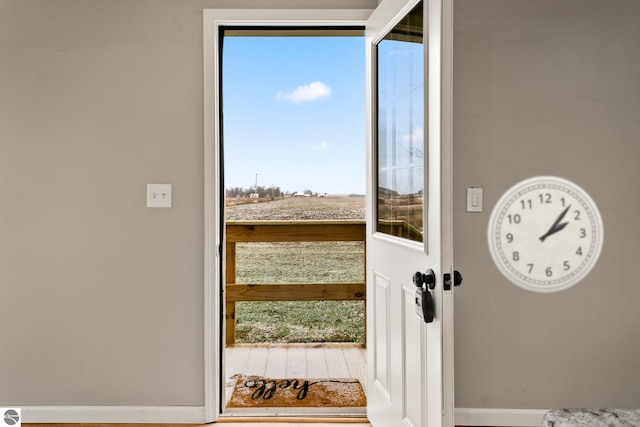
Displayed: 2 h 07 min
